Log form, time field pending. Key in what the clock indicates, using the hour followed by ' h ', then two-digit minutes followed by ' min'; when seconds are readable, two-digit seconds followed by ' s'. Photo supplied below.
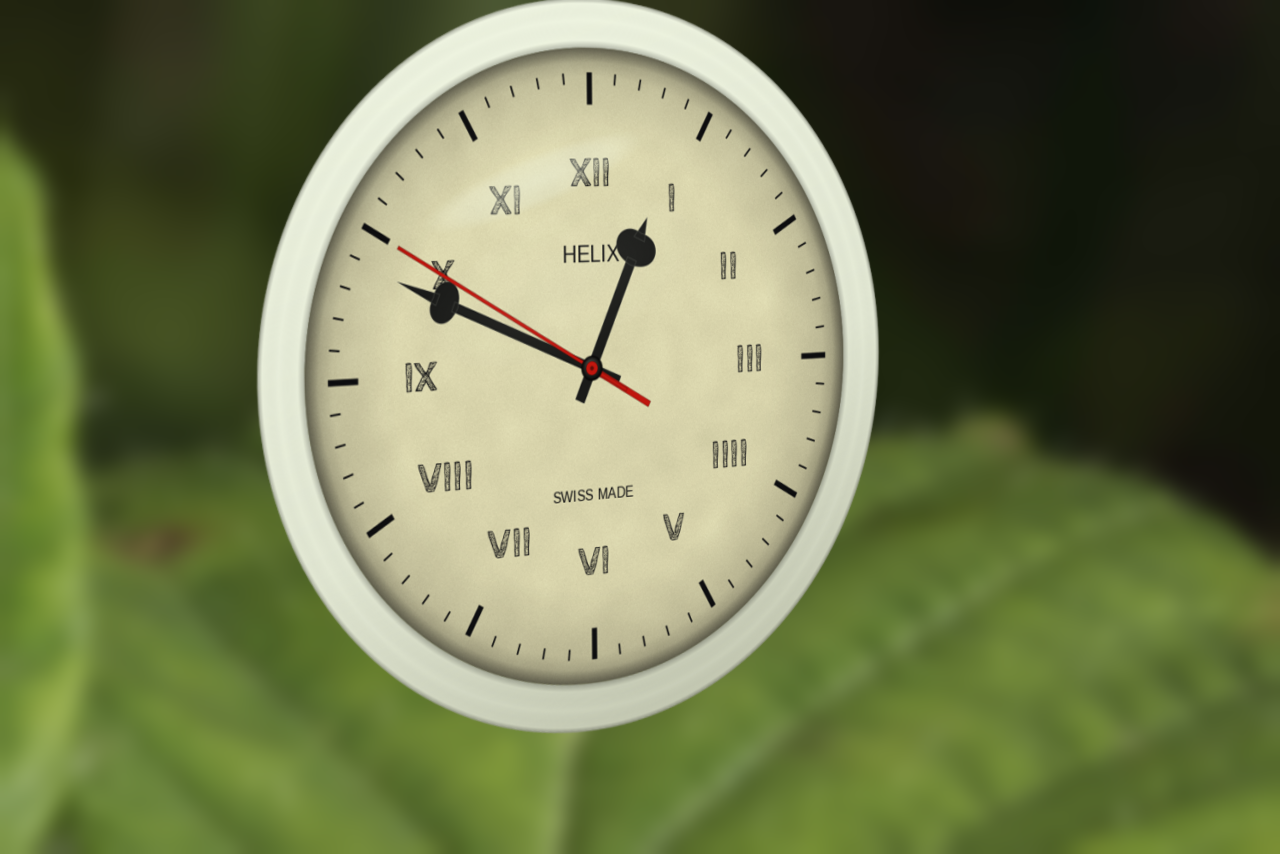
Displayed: 12 h 48 min 50 s
